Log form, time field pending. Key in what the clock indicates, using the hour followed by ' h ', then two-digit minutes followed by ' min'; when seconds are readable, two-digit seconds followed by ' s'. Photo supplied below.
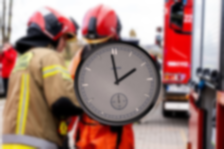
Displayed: 1 h 59 min
